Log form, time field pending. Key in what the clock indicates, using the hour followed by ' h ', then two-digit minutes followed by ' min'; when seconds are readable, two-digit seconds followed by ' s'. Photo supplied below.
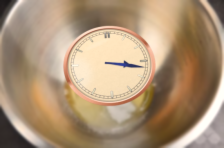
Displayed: 3 h 17 min
